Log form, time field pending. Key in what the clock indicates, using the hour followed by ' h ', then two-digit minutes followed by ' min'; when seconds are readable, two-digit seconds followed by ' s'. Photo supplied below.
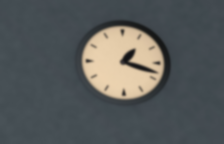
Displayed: 1 h 18 min
